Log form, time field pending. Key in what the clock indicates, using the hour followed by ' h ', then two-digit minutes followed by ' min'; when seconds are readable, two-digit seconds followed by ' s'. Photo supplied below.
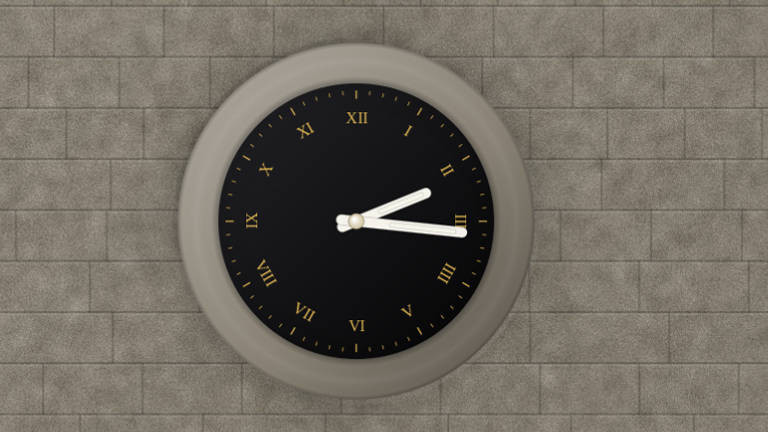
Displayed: 2 h 16 min
